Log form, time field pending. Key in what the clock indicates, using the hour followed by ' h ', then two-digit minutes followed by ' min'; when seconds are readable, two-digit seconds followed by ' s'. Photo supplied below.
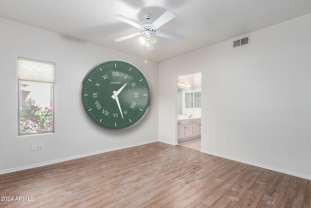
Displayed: 1 h 27 min
